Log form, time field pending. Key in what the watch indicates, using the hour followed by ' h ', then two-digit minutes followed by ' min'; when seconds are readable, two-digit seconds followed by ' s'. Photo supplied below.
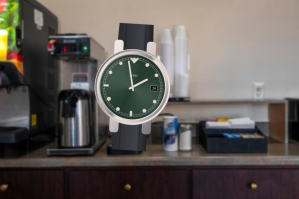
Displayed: 1 h 58 min
